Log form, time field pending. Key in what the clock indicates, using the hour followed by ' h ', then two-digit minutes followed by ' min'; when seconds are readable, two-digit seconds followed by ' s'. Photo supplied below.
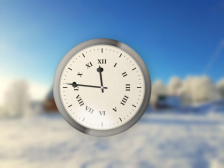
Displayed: 11 h 46 min
